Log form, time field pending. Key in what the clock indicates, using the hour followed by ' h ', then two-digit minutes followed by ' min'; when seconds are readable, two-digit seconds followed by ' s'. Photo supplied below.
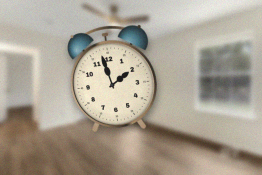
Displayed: 1 h 58 min
